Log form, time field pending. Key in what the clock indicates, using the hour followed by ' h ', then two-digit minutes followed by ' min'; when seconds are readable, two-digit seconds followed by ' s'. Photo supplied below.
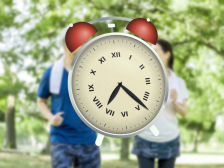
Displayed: 7 h 23 min
